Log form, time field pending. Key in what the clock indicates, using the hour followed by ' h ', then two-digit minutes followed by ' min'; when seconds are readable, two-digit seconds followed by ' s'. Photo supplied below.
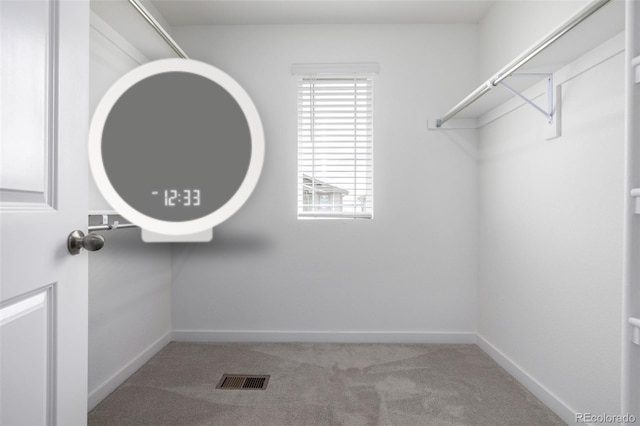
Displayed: 12 h 33 min
